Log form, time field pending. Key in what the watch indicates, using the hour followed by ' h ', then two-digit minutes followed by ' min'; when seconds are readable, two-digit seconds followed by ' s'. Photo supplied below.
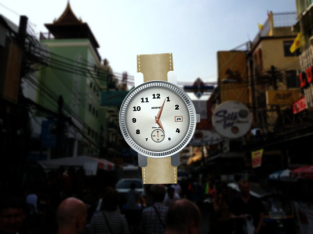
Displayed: 5 h 04 min
